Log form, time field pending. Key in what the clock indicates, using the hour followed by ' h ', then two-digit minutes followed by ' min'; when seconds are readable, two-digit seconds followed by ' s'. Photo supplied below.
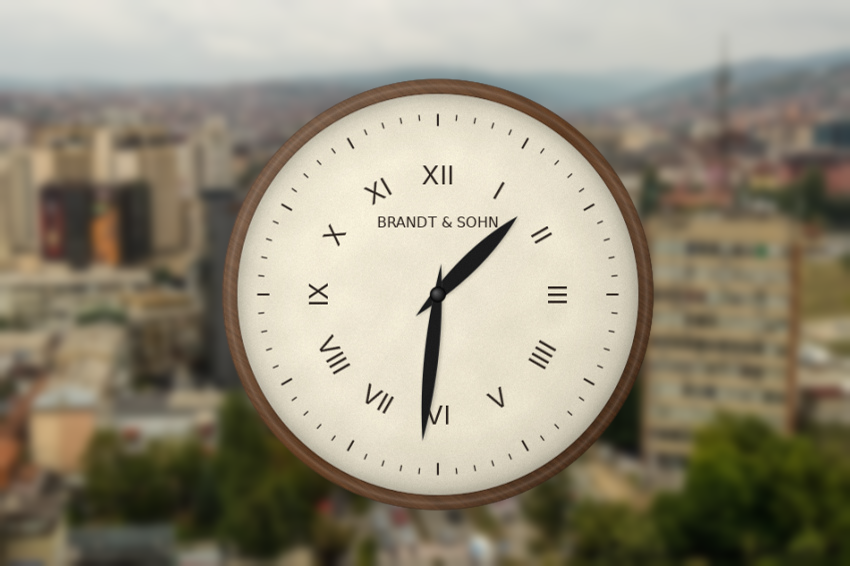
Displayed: 1 h 31 min
